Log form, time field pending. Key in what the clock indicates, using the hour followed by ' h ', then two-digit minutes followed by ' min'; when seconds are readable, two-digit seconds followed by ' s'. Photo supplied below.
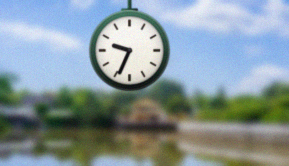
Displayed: 9 h 34 min
